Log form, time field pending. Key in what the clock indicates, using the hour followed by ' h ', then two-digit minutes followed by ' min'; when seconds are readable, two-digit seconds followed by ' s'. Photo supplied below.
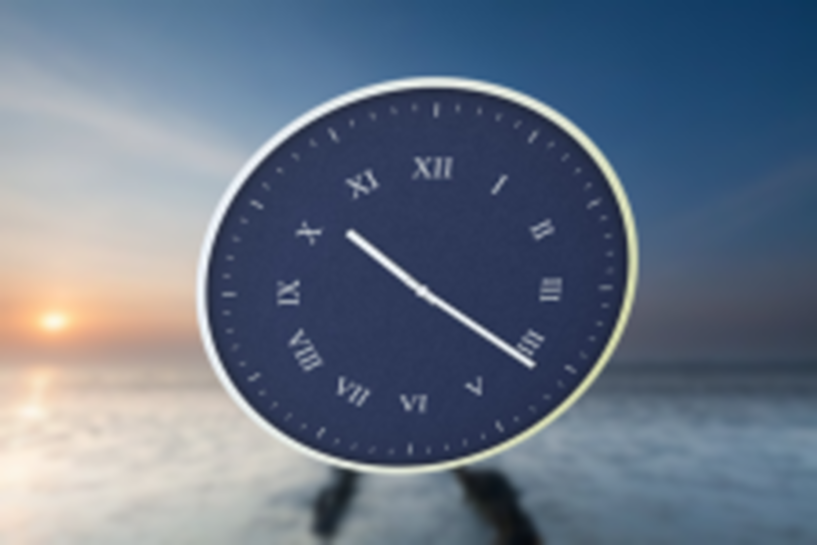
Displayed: 10 h 21 min
